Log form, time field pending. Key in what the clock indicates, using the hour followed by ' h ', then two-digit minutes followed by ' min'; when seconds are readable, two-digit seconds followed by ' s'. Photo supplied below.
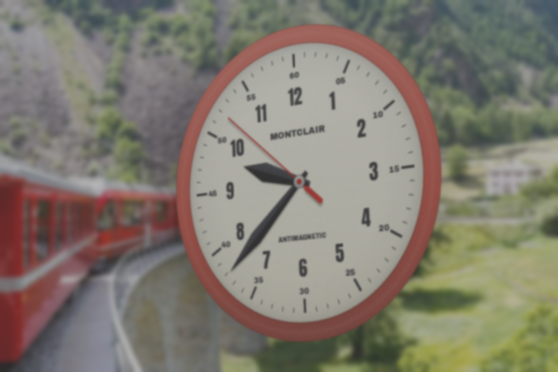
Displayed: 9 h 37 min 52 s
